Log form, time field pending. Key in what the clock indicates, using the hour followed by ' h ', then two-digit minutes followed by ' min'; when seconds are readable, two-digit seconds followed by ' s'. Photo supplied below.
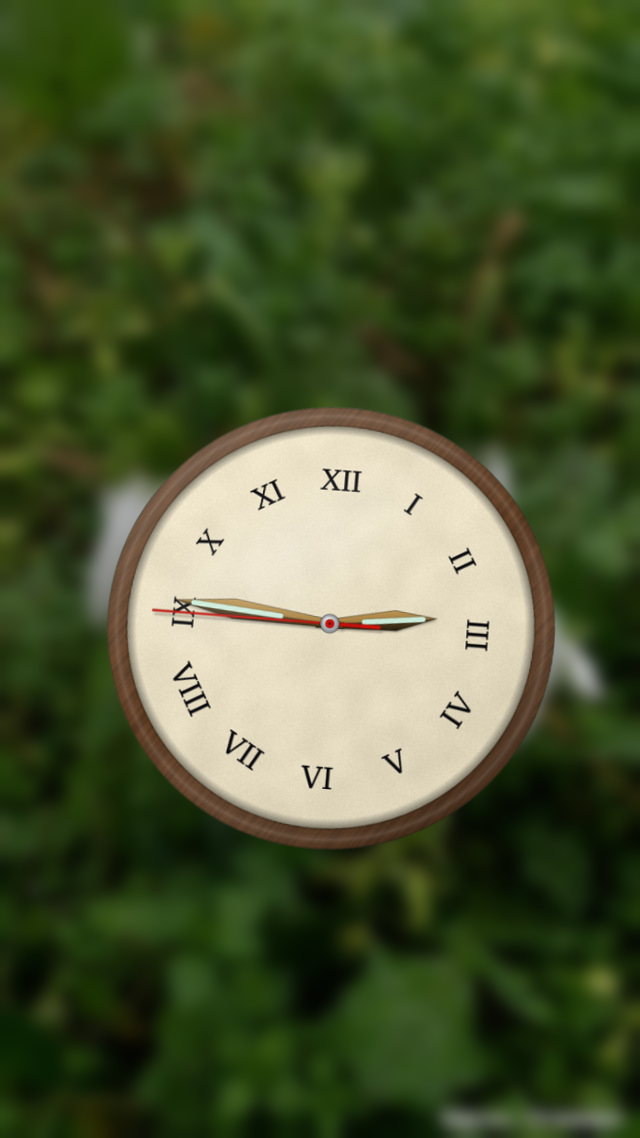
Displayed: 2 h 45 min 45 s
